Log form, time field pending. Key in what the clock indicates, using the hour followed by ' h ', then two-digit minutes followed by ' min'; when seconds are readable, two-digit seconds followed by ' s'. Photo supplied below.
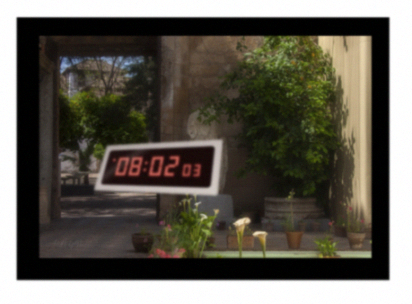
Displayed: 8 h 02 min
